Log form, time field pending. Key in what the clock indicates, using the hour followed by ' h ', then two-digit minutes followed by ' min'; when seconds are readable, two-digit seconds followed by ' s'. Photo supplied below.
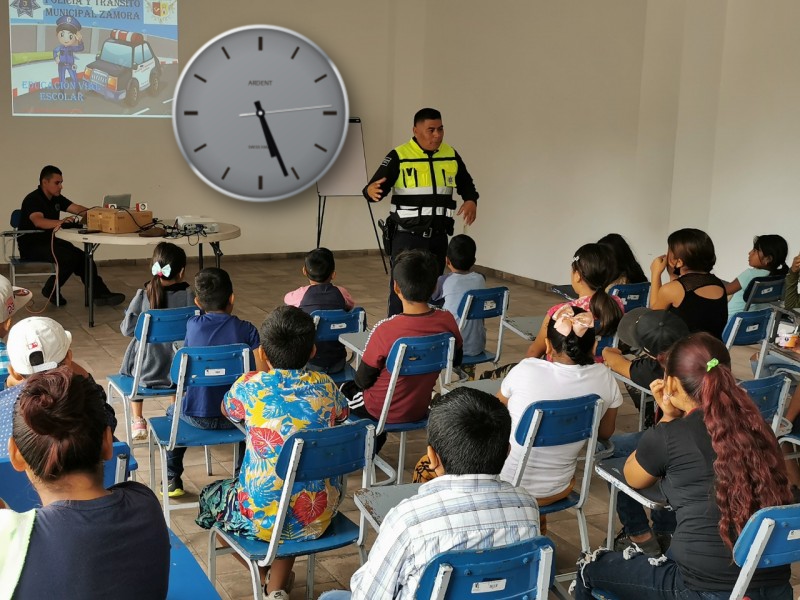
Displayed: 5 h 26 min 14 s
